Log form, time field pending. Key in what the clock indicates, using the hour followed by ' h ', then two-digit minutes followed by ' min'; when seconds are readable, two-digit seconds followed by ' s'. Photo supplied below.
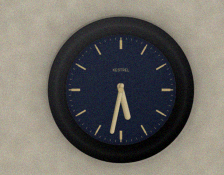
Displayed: 5 h 32 min
